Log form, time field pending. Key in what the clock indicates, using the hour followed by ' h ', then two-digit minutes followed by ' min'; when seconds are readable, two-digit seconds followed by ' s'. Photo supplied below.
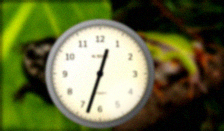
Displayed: 12 h 33 min
